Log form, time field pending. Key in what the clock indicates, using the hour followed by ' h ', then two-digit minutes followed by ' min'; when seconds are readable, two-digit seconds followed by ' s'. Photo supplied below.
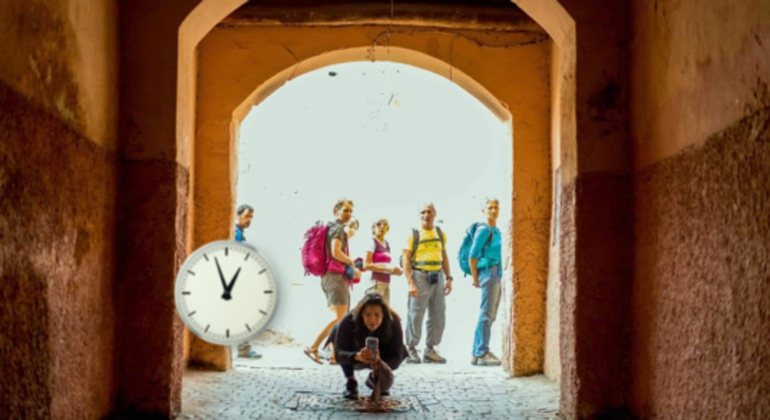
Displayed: 12 h 57 min
